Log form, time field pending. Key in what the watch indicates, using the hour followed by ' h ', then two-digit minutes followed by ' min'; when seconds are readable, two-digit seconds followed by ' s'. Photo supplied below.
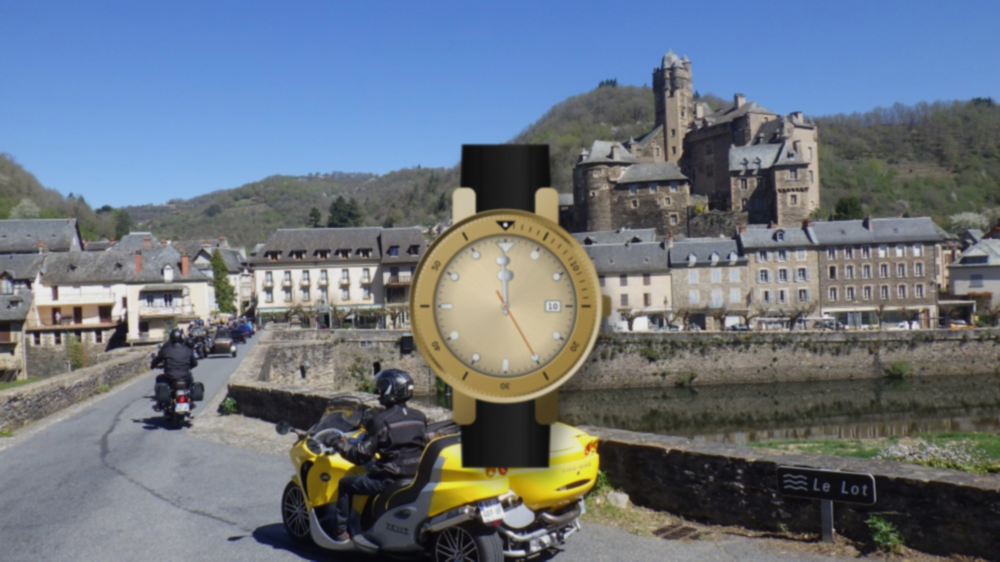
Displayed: 11 h 59 min 25 s
